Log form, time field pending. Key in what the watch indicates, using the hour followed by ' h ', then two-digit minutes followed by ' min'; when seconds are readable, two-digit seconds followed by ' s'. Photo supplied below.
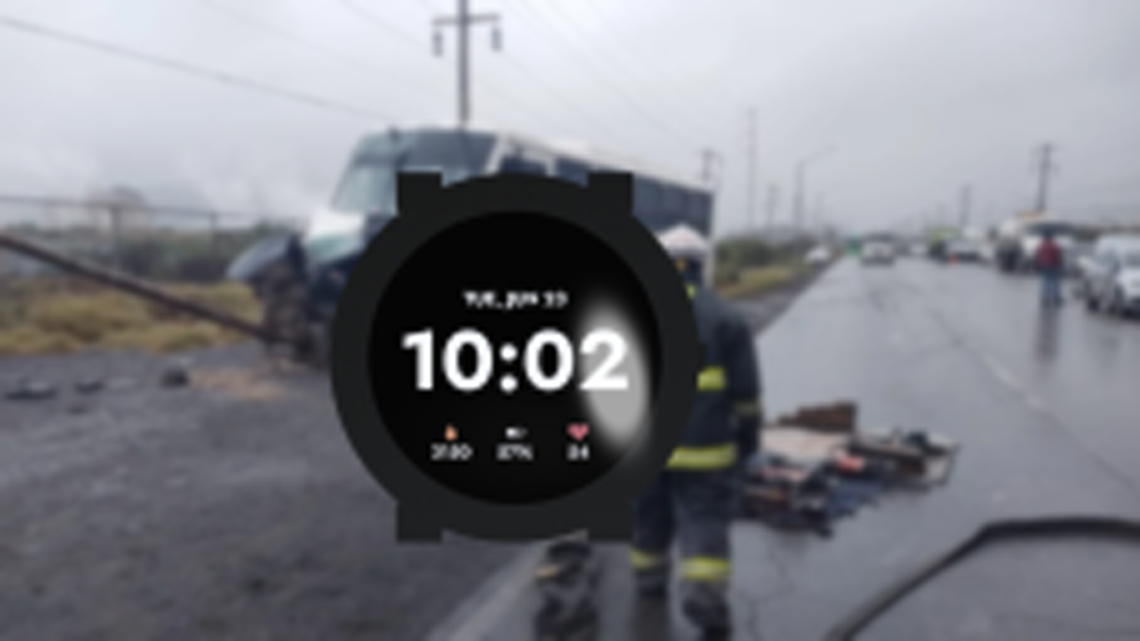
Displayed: 10 h 02 min
